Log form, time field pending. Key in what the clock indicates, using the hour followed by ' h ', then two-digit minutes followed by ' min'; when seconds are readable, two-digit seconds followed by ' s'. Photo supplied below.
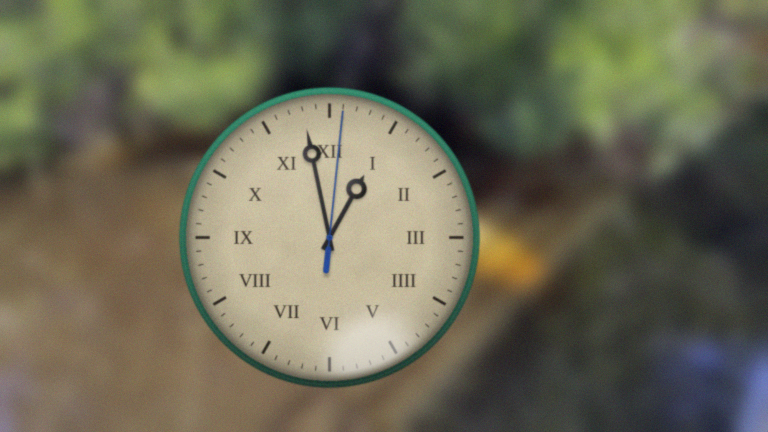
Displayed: 12 h 58 min 01 s
